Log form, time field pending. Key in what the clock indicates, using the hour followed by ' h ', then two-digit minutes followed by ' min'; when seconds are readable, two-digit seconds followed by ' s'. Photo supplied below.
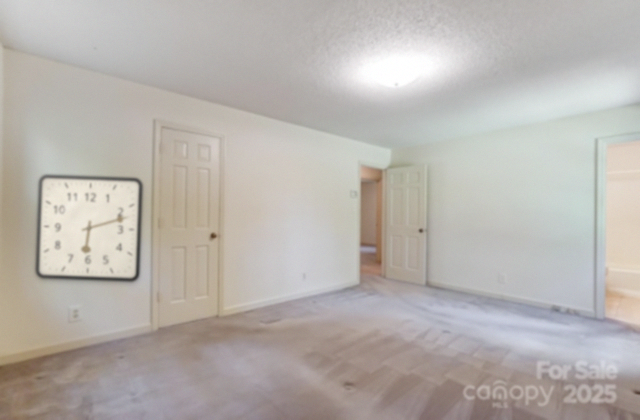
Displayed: 6 h 12 min
